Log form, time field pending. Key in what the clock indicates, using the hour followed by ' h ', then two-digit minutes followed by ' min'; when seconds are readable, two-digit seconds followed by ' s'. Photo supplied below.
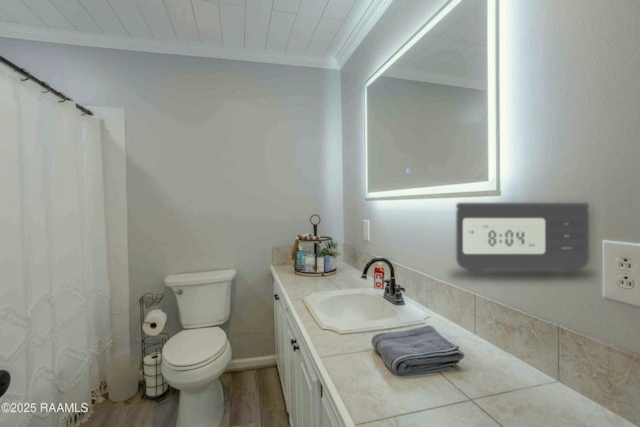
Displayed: 8 h 04 min
